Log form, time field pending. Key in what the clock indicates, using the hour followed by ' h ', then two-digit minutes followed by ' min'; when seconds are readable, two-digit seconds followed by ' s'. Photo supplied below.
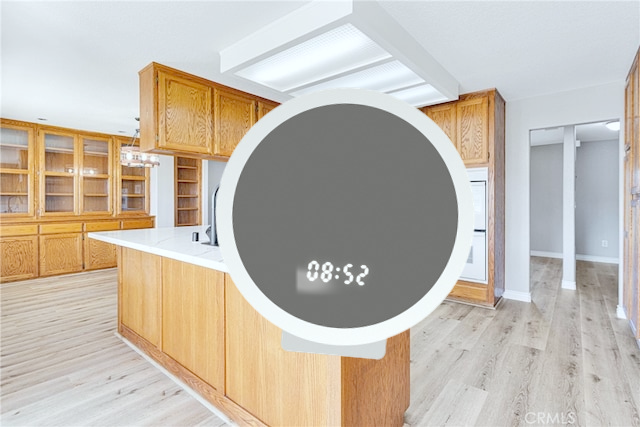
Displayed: 8 h 52 min
